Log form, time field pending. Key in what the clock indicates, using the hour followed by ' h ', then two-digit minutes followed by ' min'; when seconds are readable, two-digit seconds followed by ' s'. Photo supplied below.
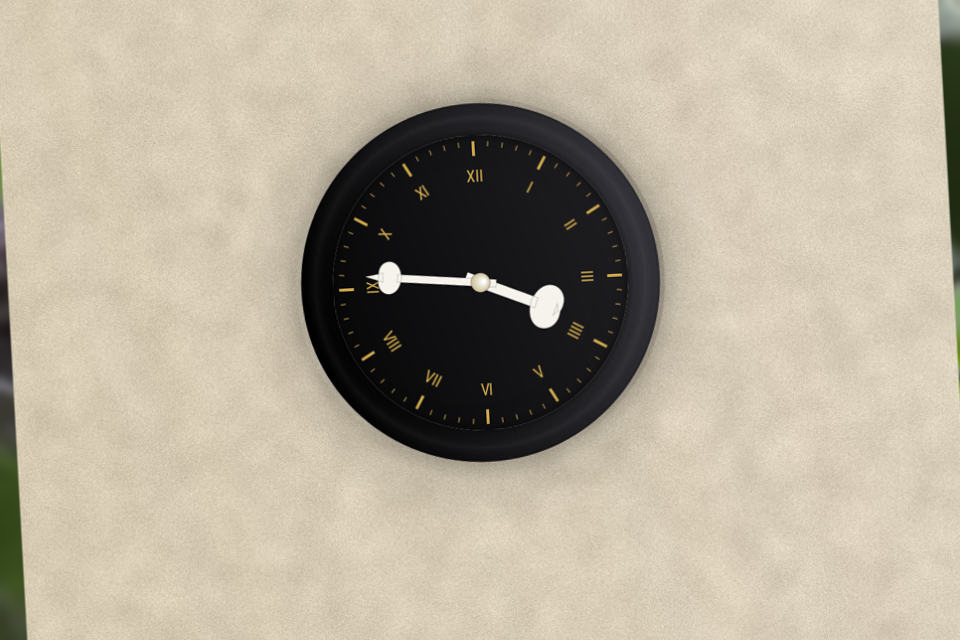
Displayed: 3 h 46 min
